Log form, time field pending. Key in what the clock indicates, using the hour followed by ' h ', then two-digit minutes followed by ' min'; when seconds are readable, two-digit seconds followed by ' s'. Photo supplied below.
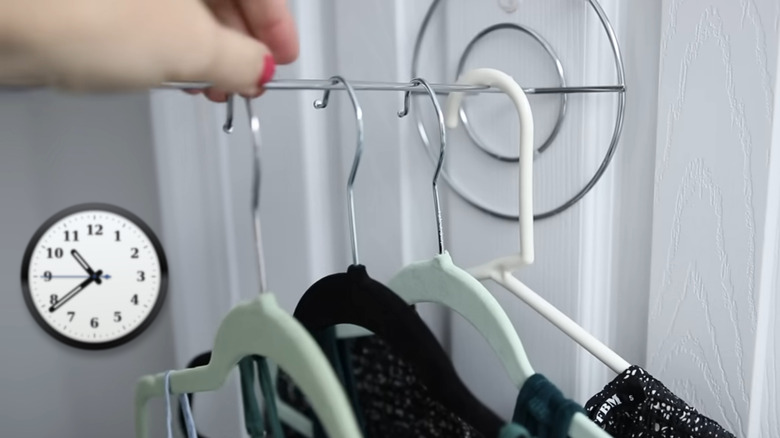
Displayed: 10 h 38 min 45 s
